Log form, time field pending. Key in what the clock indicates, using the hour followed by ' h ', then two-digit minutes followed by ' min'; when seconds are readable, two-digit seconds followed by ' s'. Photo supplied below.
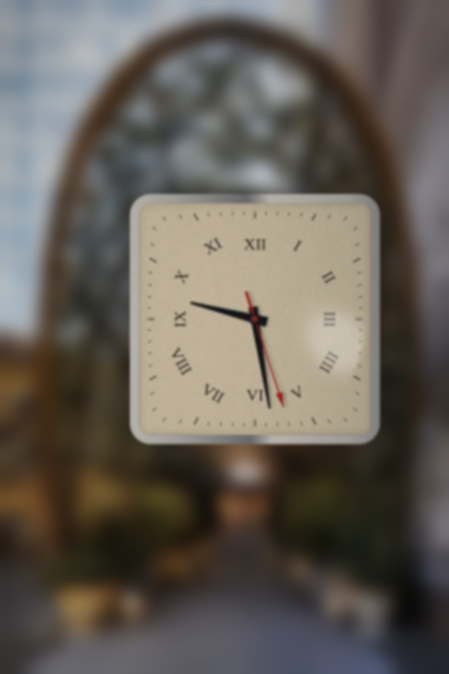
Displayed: 9 h 28 min 27 s
